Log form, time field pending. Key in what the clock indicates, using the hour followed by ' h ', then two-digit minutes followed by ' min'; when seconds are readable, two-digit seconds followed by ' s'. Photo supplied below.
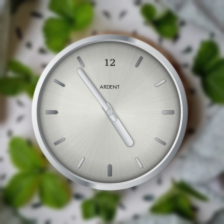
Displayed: 4 h 54 min
